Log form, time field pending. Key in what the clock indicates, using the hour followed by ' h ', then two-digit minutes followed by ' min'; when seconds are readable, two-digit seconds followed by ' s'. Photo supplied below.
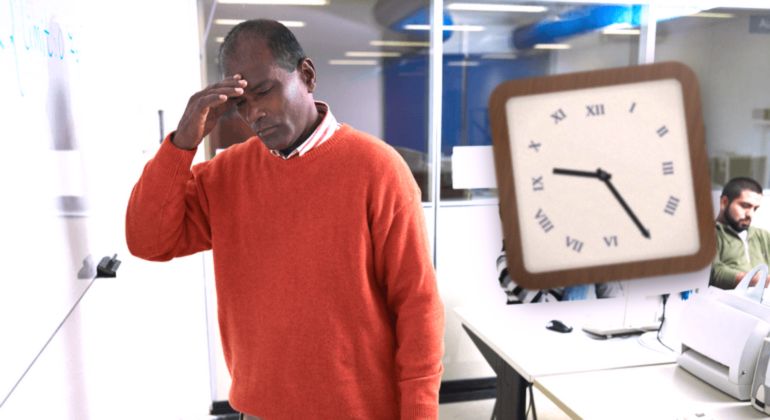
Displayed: 9 h 25 min
